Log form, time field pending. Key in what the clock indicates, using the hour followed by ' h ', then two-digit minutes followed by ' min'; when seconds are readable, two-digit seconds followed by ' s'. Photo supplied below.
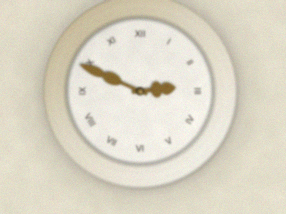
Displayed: 2 h 49 min
